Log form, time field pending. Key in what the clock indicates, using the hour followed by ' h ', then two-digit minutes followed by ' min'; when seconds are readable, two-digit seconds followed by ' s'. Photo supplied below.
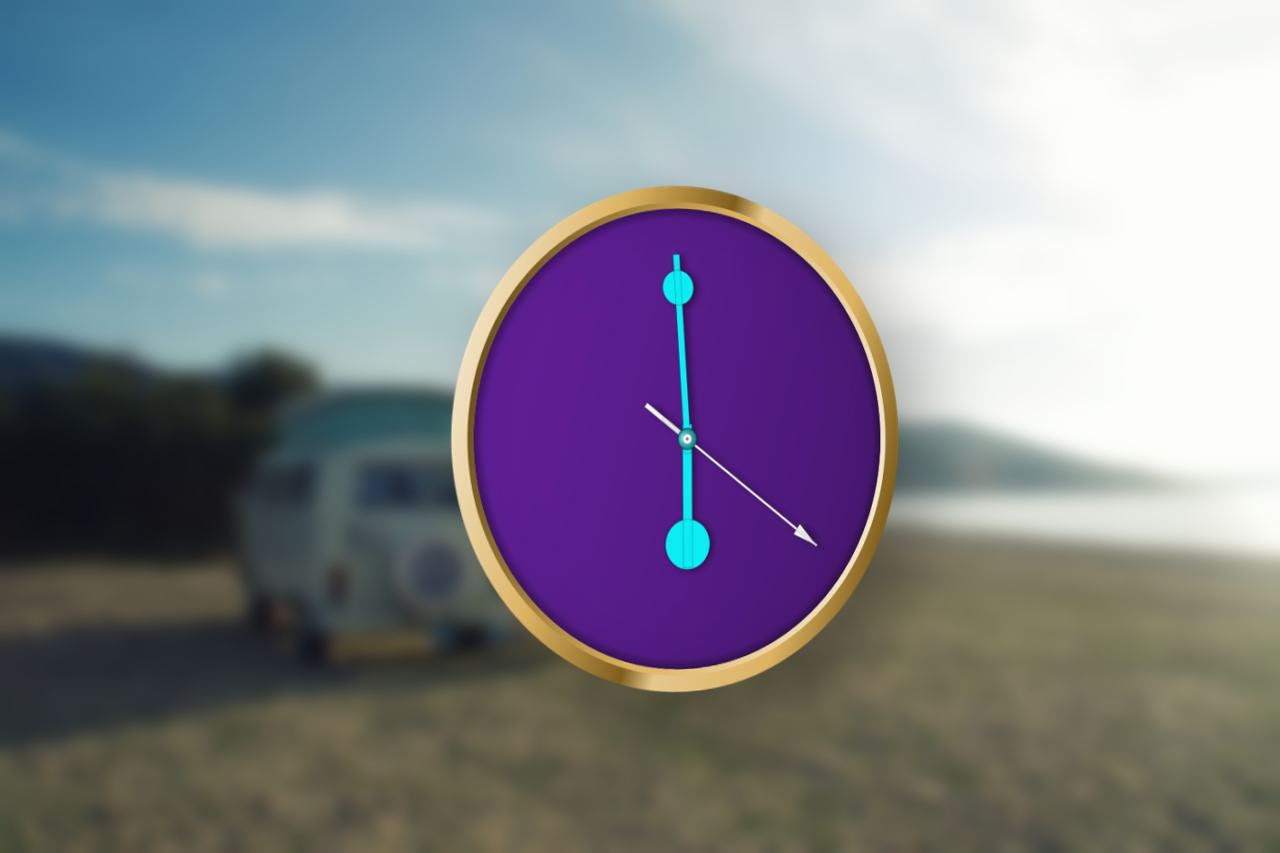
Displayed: 5 h 59 min 21 s
